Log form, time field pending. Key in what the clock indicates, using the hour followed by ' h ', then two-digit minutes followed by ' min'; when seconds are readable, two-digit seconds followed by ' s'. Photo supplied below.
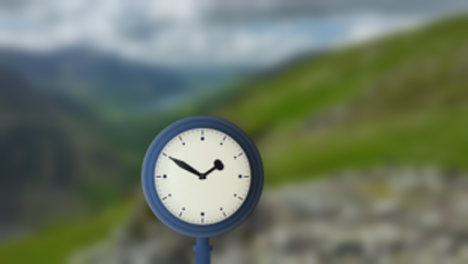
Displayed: 1 h 50 min
